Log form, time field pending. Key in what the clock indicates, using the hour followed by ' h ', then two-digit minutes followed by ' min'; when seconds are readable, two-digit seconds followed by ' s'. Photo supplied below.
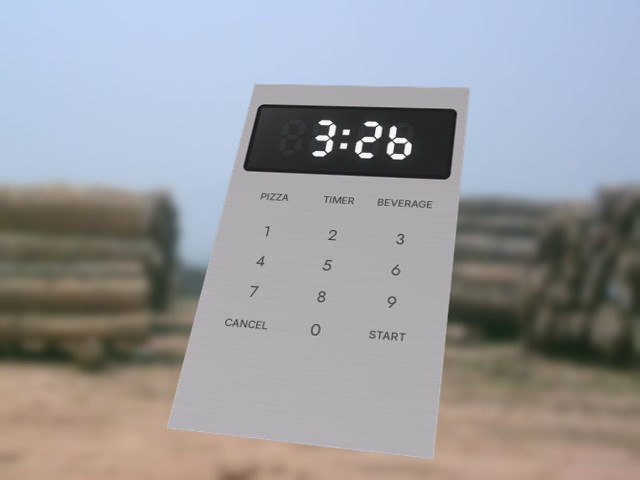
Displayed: 3 h 26 min
